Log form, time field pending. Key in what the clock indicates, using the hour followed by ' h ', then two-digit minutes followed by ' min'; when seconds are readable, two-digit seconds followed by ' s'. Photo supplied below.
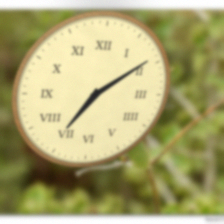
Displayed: 7 h 09 min
